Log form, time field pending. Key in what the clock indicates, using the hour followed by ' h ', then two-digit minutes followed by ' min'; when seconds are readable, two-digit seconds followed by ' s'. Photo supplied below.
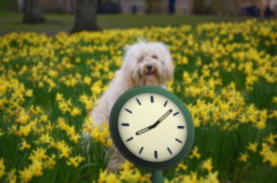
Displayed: 8 h 08 min
